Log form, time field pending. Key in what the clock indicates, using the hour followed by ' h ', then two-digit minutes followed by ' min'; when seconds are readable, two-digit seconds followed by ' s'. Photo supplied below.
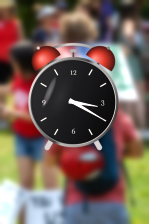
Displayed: 3 h 20 min
